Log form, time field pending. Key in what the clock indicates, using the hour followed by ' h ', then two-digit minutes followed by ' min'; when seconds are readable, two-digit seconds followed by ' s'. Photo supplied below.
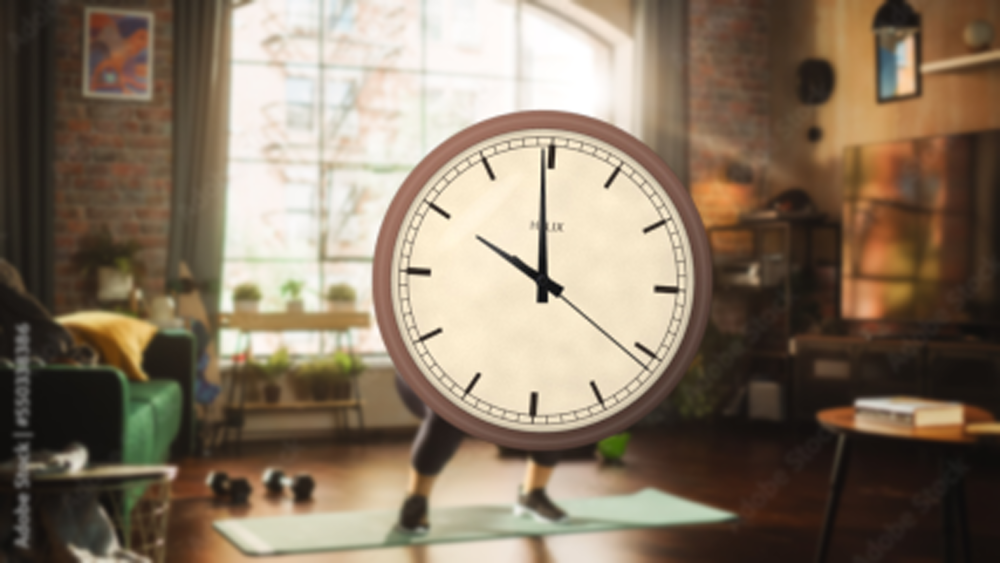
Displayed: 9 h 59 min 21 s
